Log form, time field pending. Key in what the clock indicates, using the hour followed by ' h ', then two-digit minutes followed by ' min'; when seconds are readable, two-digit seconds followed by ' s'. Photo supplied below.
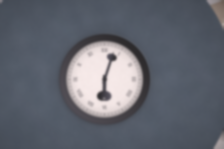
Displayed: 6 h 03 min
